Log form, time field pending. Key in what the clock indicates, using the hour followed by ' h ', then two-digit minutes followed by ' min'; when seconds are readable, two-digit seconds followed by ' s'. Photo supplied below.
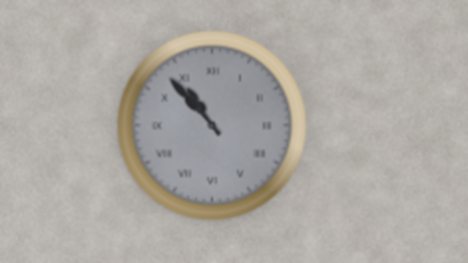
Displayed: 10 h 53 min
